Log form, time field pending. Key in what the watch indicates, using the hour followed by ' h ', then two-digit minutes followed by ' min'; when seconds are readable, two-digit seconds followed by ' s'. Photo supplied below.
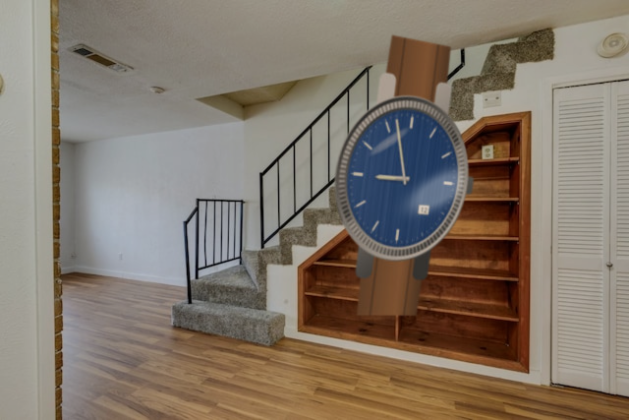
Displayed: 8 h 57 min
